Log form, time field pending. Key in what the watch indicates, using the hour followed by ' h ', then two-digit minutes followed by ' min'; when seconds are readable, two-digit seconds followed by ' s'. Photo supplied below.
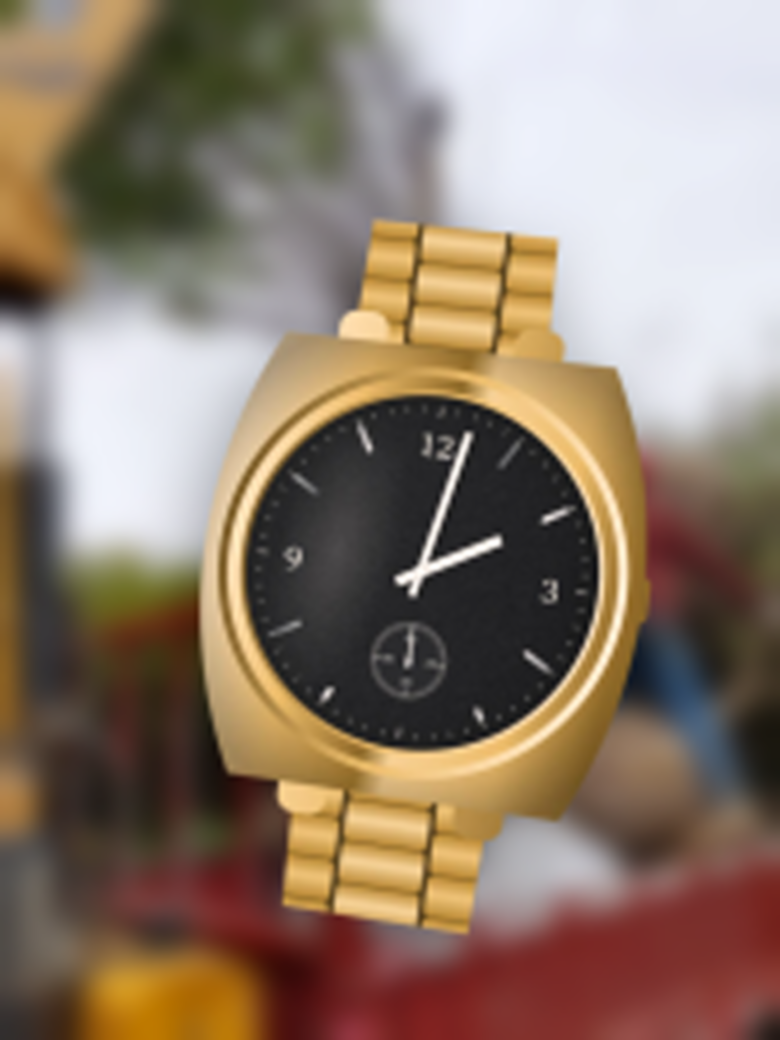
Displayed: 2 h 02 min
